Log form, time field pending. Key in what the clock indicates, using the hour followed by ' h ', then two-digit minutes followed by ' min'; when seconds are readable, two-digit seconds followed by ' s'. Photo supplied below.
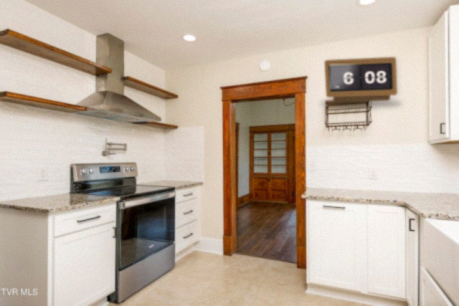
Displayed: 6 h 08 min
